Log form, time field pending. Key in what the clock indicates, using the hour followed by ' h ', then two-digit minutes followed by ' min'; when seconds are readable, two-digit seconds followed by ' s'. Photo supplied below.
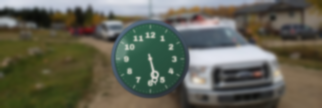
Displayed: 5 h 28 min
